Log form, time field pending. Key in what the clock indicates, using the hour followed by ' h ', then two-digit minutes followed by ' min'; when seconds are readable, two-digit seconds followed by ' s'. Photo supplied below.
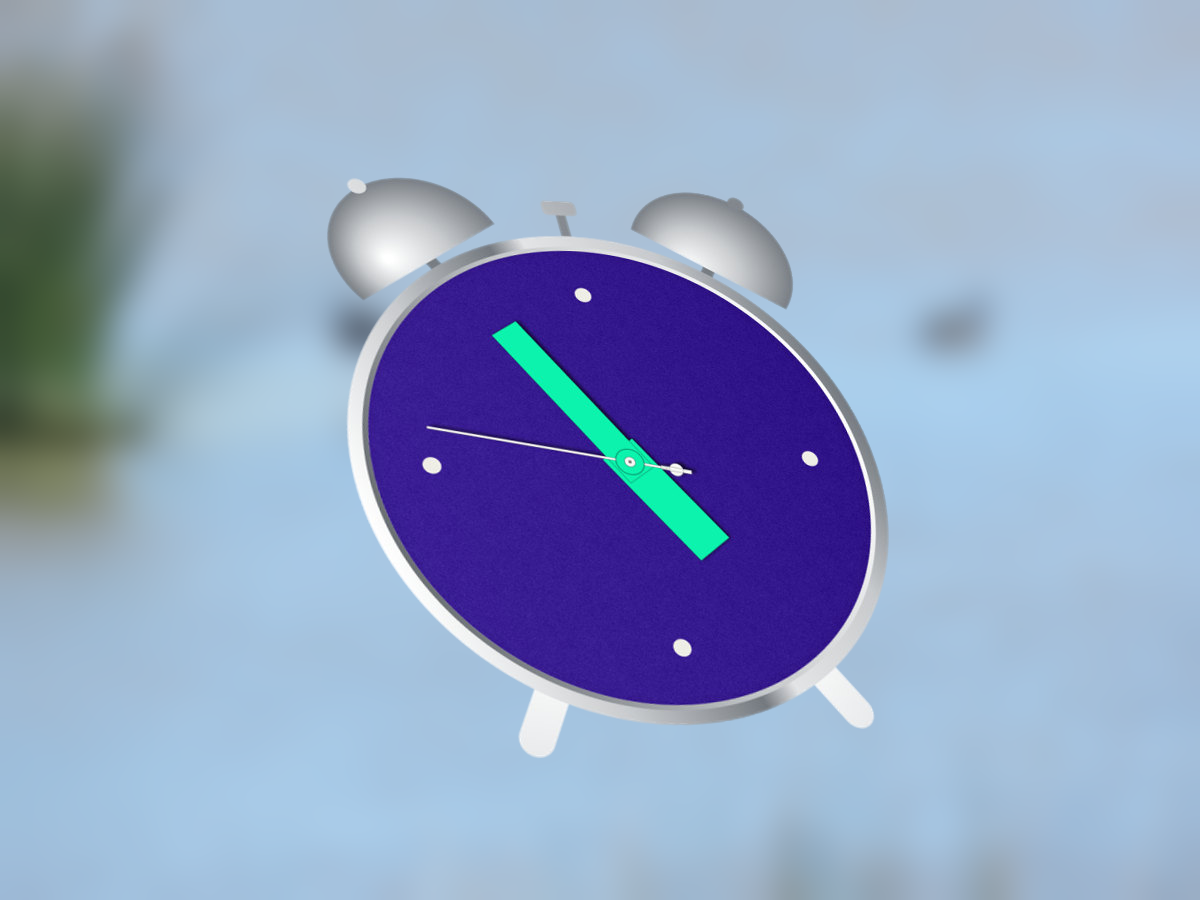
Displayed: 4 h 54 min 47 s
